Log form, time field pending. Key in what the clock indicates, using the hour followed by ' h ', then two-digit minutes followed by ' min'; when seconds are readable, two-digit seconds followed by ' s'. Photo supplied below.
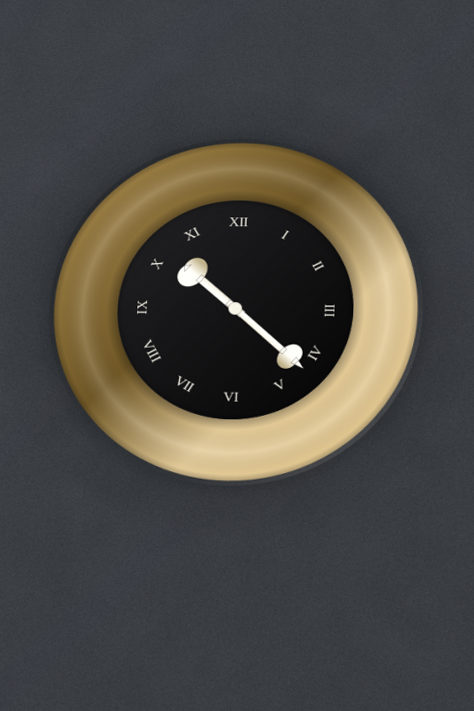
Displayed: 10 h 22 min
